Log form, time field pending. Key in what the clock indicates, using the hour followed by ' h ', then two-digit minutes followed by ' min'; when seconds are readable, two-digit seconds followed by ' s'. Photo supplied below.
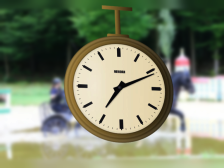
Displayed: 7 h 11 min
